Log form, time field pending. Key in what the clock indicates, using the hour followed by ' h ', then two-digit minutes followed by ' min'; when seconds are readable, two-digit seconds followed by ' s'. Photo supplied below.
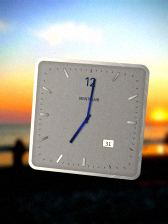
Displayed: 7 h 01 min
